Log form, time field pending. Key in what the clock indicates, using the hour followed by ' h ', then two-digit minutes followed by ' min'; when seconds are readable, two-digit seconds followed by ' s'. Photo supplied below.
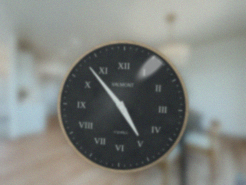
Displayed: 4 h 53 min
